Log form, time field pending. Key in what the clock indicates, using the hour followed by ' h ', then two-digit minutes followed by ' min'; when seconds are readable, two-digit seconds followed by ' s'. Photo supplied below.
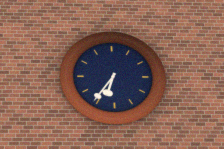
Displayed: 6 h 36 min
